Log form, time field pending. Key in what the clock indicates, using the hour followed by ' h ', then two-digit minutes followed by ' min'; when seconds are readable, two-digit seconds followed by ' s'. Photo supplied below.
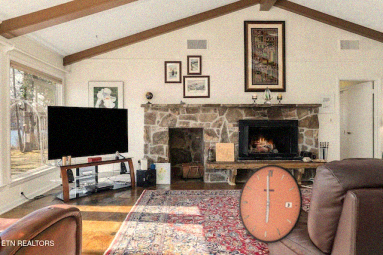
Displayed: 5 h 59 min
